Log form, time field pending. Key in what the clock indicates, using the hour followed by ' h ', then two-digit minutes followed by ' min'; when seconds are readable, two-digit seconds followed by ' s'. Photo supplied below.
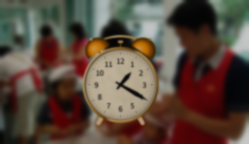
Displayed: 1 h 20 min
